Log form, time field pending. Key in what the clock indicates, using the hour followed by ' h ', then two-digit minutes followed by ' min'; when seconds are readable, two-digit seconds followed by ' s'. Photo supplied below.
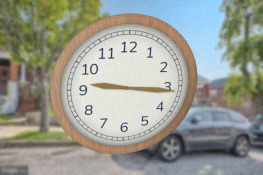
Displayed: 9 h 16 min
